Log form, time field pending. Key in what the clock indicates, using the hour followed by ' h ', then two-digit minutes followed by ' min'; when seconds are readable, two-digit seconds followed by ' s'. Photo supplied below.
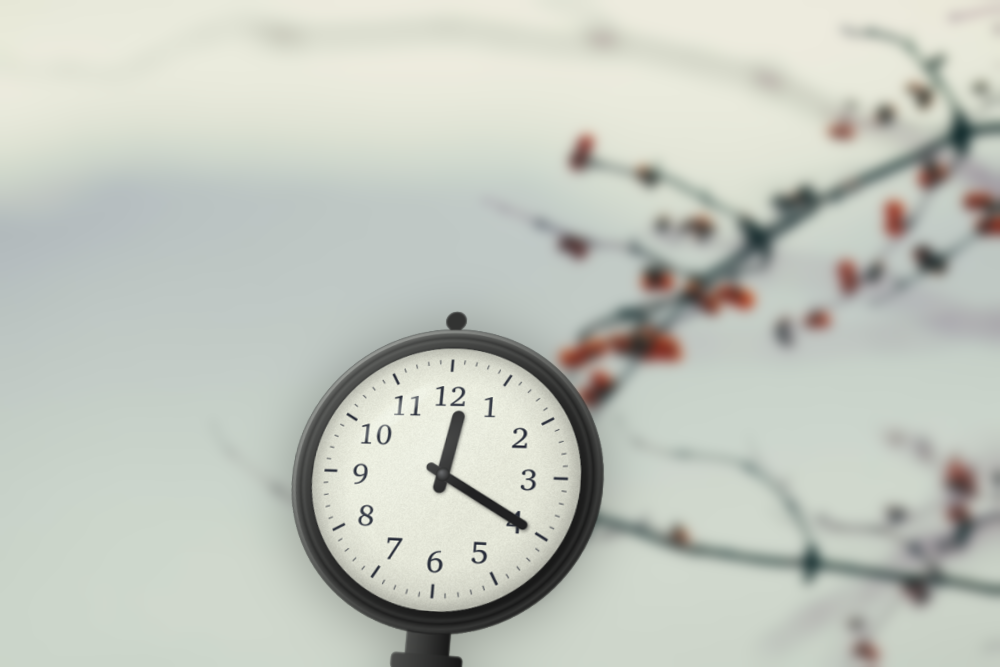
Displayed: 12 h 20 min
